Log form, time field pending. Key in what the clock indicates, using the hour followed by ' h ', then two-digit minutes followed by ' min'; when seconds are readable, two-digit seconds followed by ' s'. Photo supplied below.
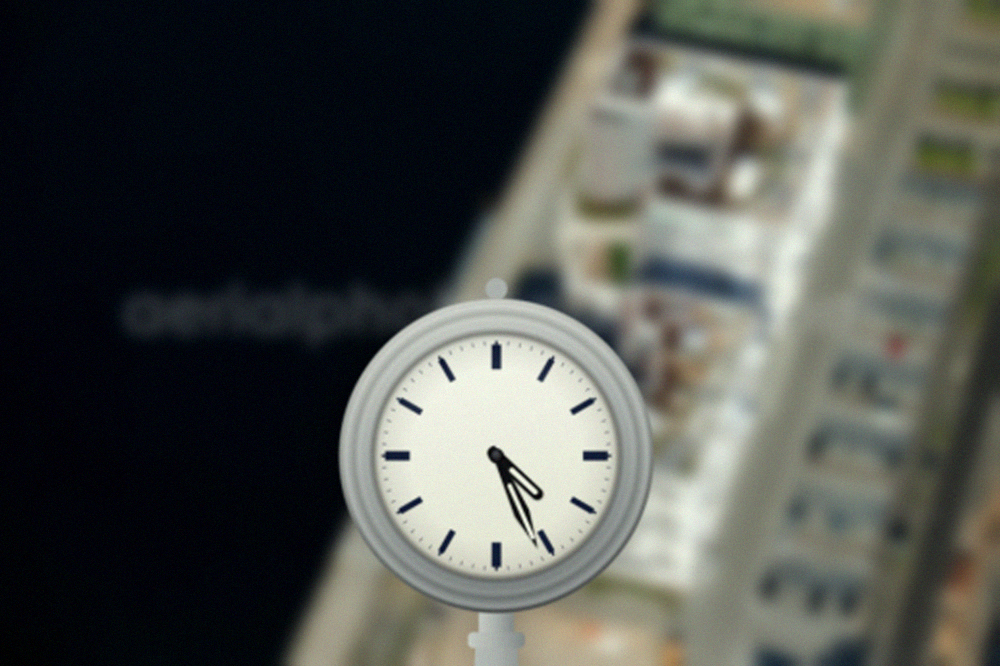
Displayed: 4 h 26 min
